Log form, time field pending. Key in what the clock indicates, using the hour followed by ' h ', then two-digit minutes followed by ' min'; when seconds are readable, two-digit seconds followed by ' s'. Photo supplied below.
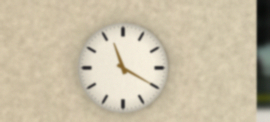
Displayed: 11 h 20 min
